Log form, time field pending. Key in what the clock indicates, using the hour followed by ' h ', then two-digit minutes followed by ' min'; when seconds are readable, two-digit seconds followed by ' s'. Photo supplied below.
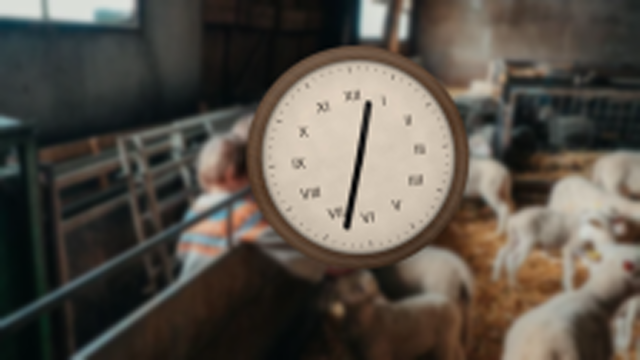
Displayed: 12 h 33 min
